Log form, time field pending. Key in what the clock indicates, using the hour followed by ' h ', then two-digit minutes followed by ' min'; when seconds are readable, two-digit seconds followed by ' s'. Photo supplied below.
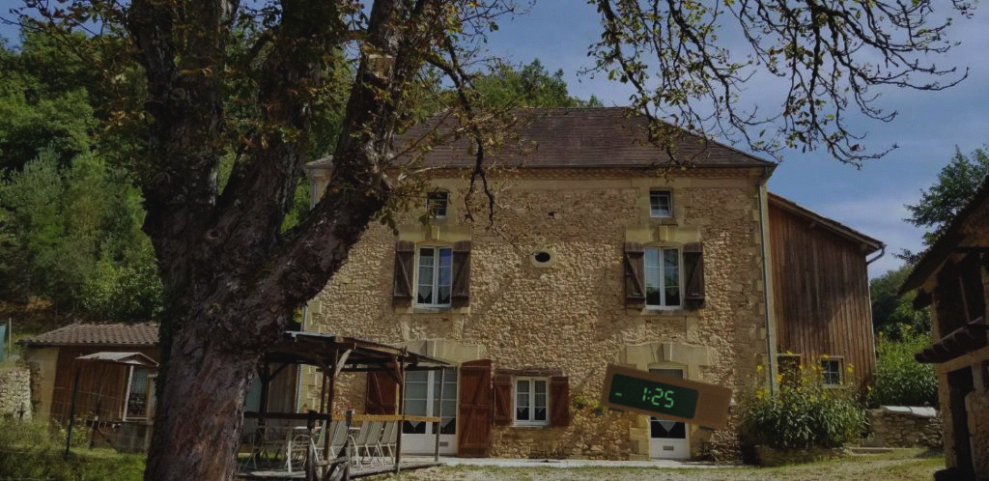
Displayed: 1 h 25 min
